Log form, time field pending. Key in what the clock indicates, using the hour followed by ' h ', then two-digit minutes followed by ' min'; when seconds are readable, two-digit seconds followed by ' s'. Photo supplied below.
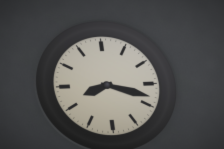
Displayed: 8 h 18 min
